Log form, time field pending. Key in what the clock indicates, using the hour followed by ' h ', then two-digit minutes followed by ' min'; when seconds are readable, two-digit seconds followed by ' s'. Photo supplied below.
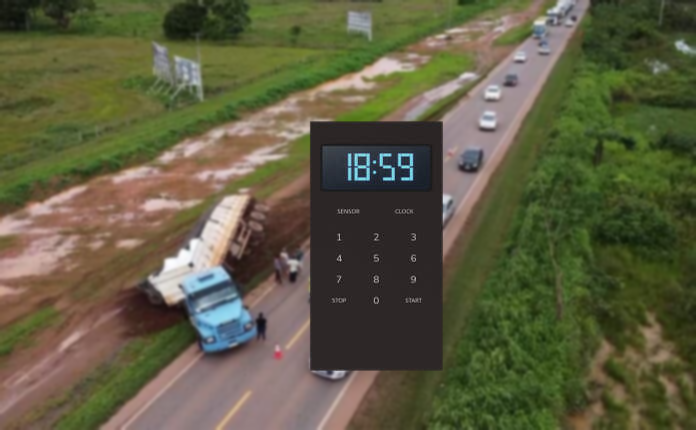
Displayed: 18 h 59 min
